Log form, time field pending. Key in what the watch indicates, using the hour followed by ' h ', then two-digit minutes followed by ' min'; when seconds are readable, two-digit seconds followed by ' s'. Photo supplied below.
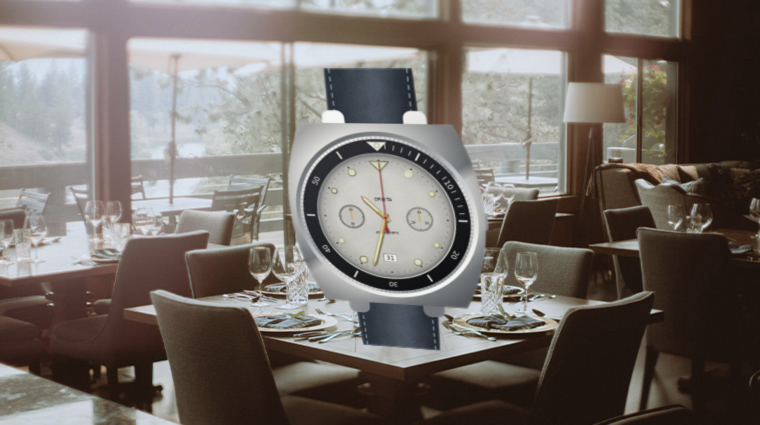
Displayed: 10 h 33 min
